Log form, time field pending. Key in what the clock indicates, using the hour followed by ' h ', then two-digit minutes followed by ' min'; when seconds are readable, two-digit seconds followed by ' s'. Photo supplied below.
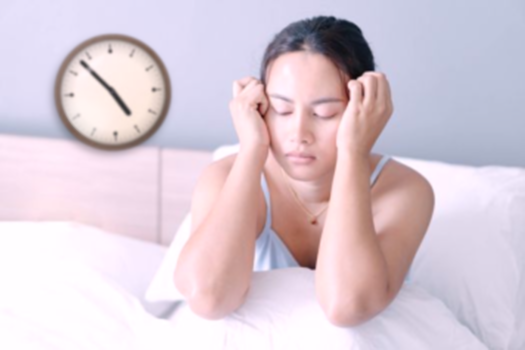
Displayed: 4 h 53 min
